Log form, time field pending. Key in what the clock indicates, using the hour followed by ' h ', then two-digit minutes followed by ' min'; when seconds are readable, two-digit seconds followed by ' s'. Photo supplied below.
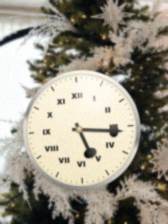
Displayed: 5 h 16 min
